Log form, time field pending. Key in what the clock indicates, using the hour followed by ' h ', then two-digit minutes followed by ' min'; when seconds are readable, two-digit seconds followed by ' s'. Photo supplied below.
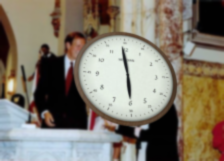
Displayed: 5 h 59 min
